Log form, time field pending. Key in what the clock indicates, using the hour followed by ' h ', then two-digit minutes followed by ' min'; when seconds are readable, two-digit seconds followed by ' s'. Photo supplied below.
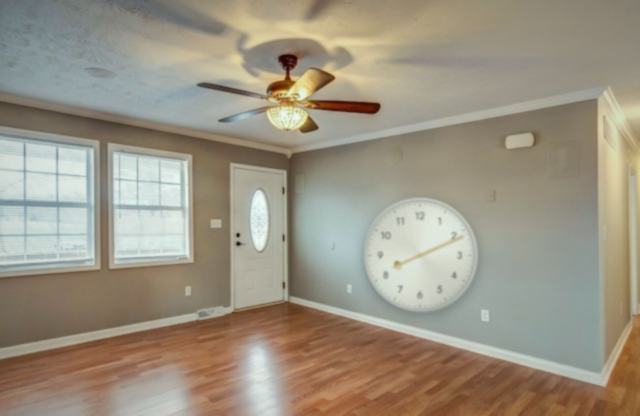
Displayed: 8 h 11 min
